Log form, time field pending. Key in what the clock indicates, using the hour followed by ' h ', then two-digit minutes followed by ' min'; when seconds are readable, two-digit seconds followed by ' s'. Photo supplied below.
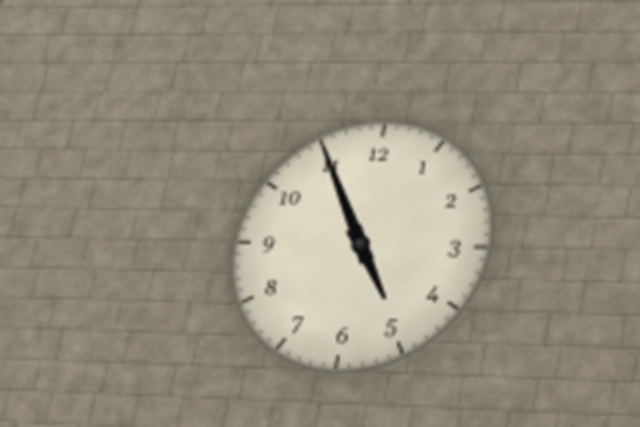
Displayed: 4 h 55 min
